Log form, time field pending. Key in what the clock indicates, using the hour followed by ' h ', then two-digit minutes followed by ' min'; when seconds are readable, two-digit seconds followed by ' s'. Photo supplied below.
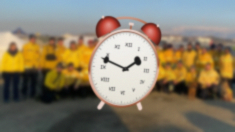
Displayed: 1 h 48 min
